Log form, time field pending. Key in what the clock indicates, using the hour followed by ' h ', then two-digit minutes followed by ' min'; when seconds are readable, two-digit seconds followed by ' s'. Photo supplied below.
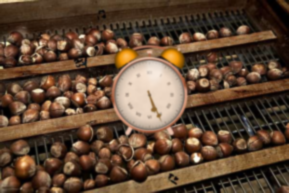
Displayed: 5 h 26 min
